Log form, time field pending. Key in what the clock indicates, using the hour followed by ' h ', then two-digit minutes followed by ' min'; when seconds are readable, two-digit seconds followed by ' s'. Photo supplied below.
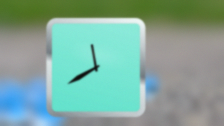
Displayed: 11 h 40 min
